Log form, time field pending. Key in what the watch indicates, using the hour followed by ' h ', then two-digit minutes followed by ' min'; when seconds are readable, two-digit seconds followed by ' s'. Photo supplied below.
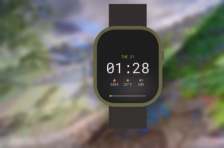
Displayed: 1 h 28 min
